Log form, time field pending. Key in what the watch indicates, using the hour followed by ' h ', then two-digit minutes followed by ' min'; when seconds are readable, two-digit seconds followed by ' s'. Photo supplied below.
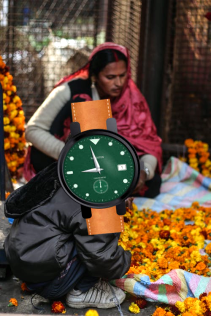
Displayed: 8 h 58 min
